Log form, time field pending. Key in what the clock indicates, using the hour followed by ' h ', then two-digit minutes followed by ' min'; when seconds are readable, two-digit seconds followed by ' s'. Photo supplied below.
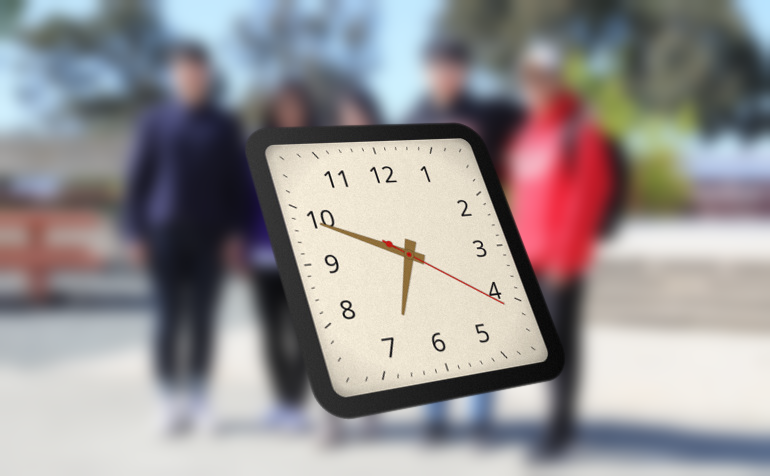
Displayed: 6 h 49 min 21 s
